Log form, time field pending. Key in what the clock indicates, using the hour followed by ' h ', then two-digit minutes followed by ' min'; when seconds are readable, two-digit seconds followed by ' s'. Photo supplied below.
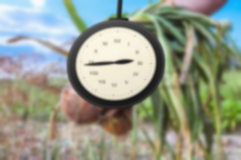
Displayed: 2 h 44 min
